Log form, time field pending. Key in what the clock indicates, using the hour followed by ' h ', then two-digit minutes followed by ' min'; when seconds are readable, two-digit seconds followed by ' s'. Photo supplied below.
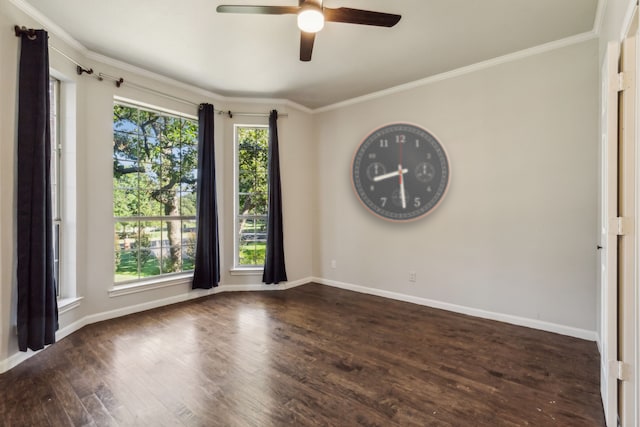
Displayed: 8 h 29 min
